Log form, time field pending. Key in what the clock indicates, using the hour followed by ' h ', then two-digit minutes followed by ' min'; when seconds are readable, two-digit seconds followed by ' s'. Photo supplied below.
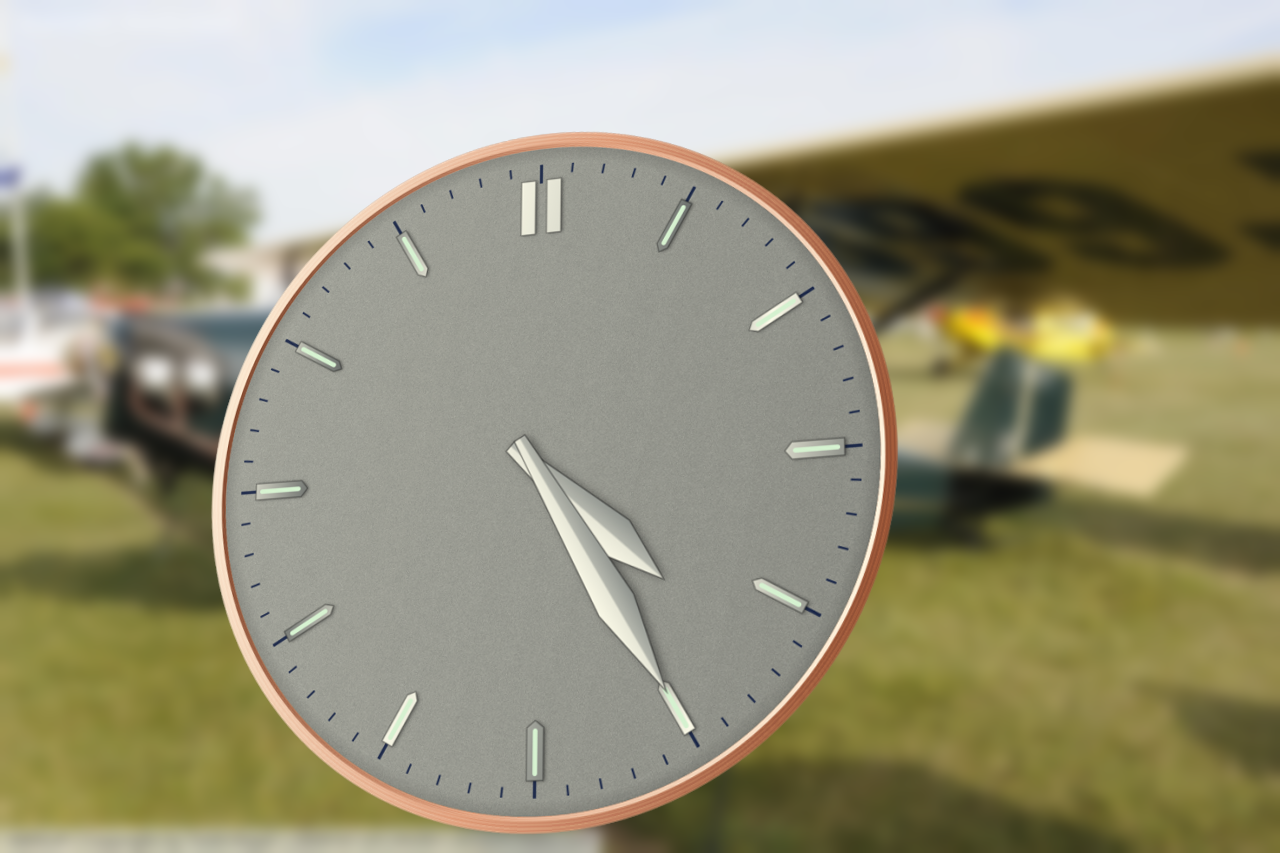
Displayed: 4 h 25 min
